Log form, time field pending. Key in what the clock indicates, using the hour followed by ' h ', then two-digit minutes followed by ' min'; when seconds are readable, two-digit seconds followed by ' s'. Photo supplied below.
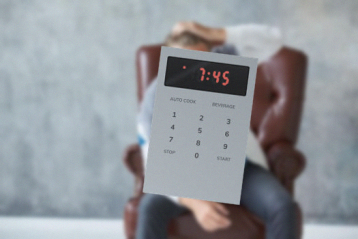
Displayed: 7 h 45 min
